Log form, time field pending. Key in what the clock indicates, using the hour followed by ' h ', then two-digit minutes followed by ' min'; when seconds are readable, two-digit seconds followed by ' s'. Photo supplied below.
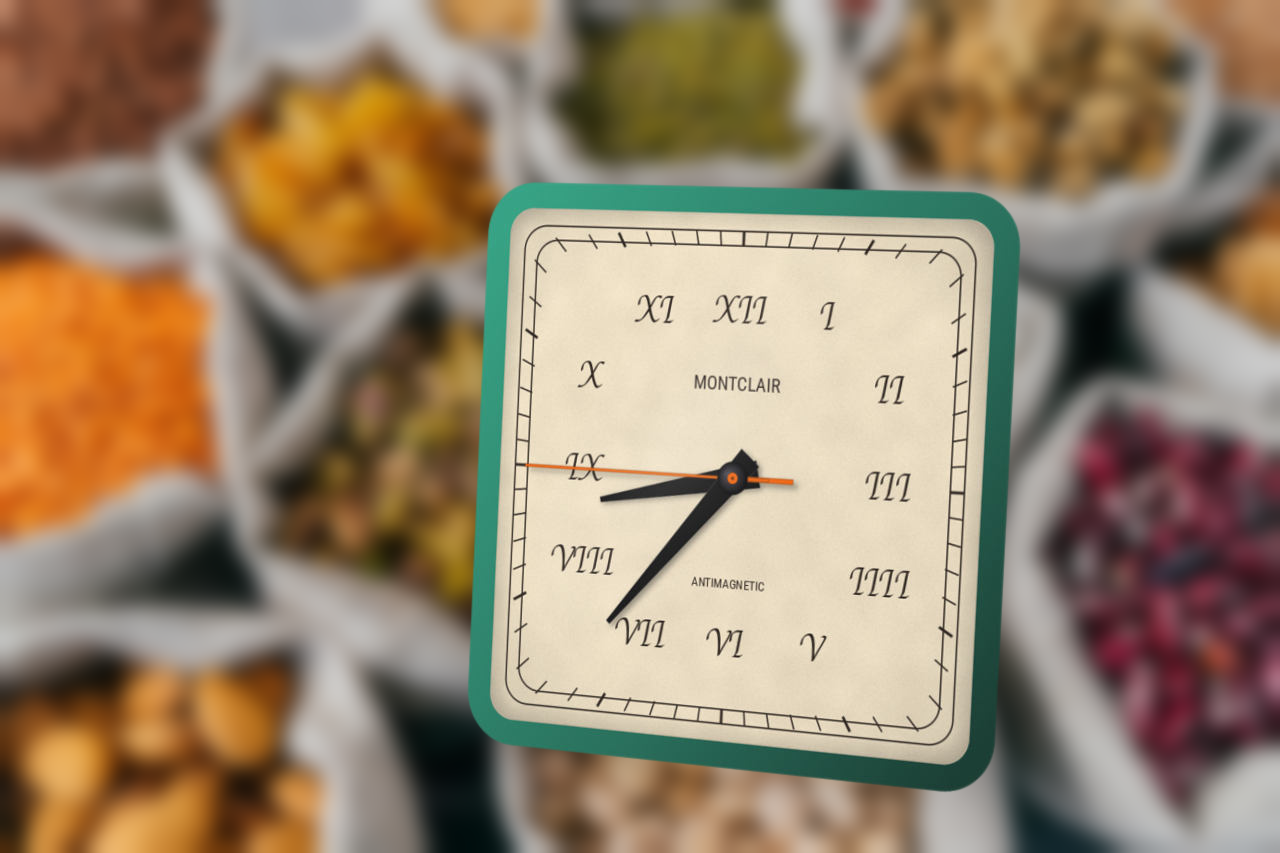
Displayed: 8 h 36 min 45 s
